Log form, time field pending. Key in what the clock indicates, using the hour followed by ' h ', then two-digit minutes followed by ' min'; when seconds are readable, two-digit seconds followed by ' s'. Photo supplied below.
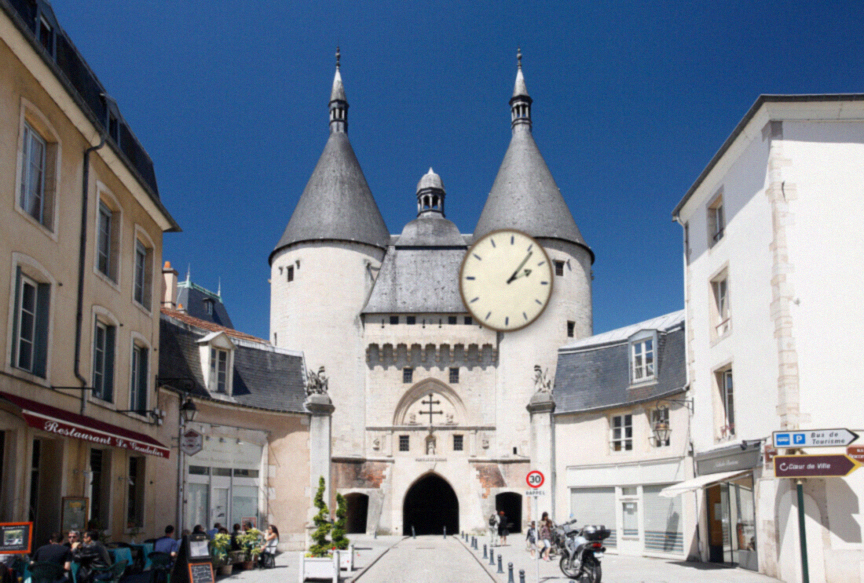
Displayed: 2 h 06 min
